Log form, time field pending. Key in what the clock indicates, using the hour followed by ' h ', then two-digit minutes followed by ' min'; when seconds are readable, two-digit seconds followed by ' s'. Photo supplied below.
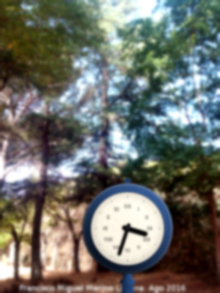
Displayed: 3 h 33 min
